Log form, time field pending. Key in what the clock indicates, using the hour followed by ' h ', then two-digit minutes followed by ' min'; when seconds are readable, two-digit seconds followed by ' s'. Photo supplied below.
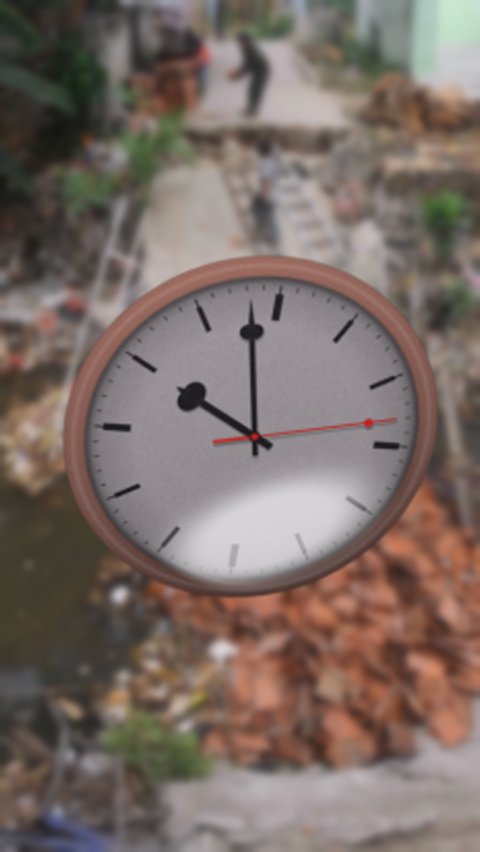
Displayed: 9 h 58 min 13 s
